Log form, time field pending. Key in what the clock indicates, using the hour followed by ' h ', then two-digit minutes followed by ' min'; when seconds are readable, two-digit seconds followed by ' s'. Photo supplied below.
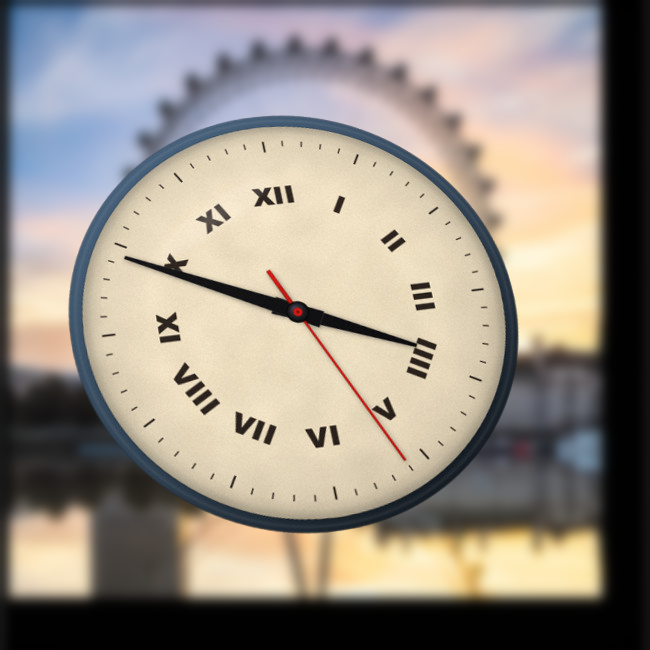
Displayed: 3 h 49 min 26 s
